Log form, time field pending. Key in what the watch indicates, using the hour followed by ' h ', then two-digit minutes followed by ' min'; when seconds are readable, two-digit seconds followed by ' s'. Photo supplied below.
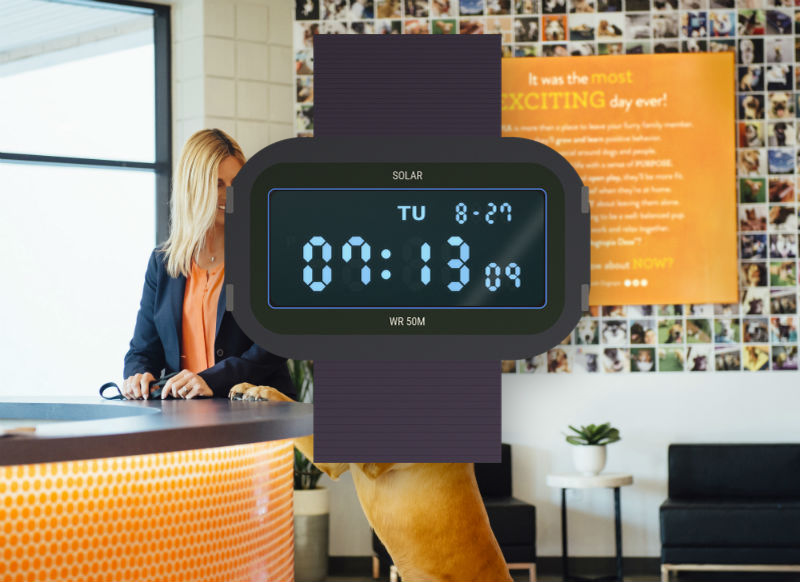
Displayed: 7 h 13 min 09 s
